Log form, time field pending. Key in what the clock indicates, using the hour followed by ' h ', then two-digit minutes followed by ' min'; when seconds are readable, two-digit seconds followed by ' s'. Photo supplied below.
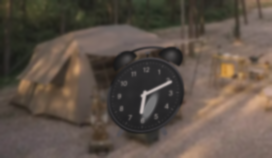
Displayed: 6 h 11 min
